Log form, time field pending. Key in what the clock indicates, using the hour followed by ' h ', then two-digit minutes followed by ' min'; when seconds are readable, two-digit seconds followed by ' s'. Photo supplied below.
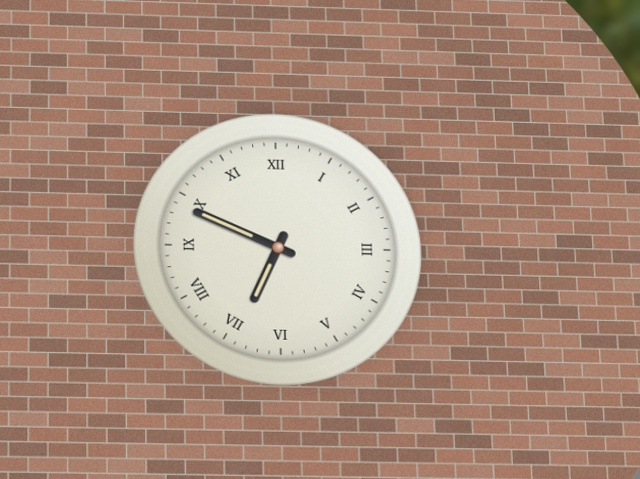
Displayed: 6 h 49 min
